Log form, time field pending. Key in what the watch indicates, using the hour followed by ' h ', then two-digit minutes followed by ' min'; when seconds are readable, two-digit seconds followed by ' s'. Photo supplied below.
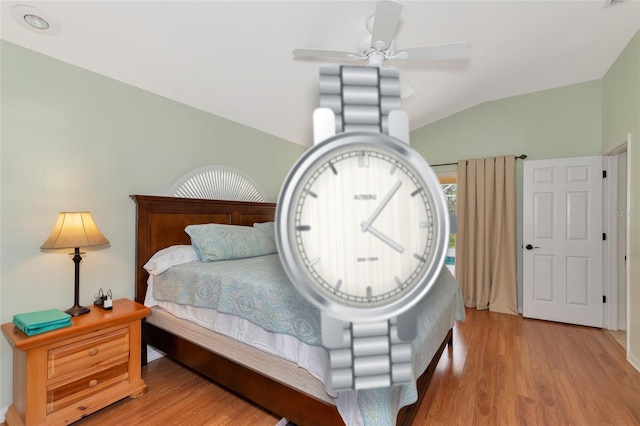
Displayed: 4 h 07 min
